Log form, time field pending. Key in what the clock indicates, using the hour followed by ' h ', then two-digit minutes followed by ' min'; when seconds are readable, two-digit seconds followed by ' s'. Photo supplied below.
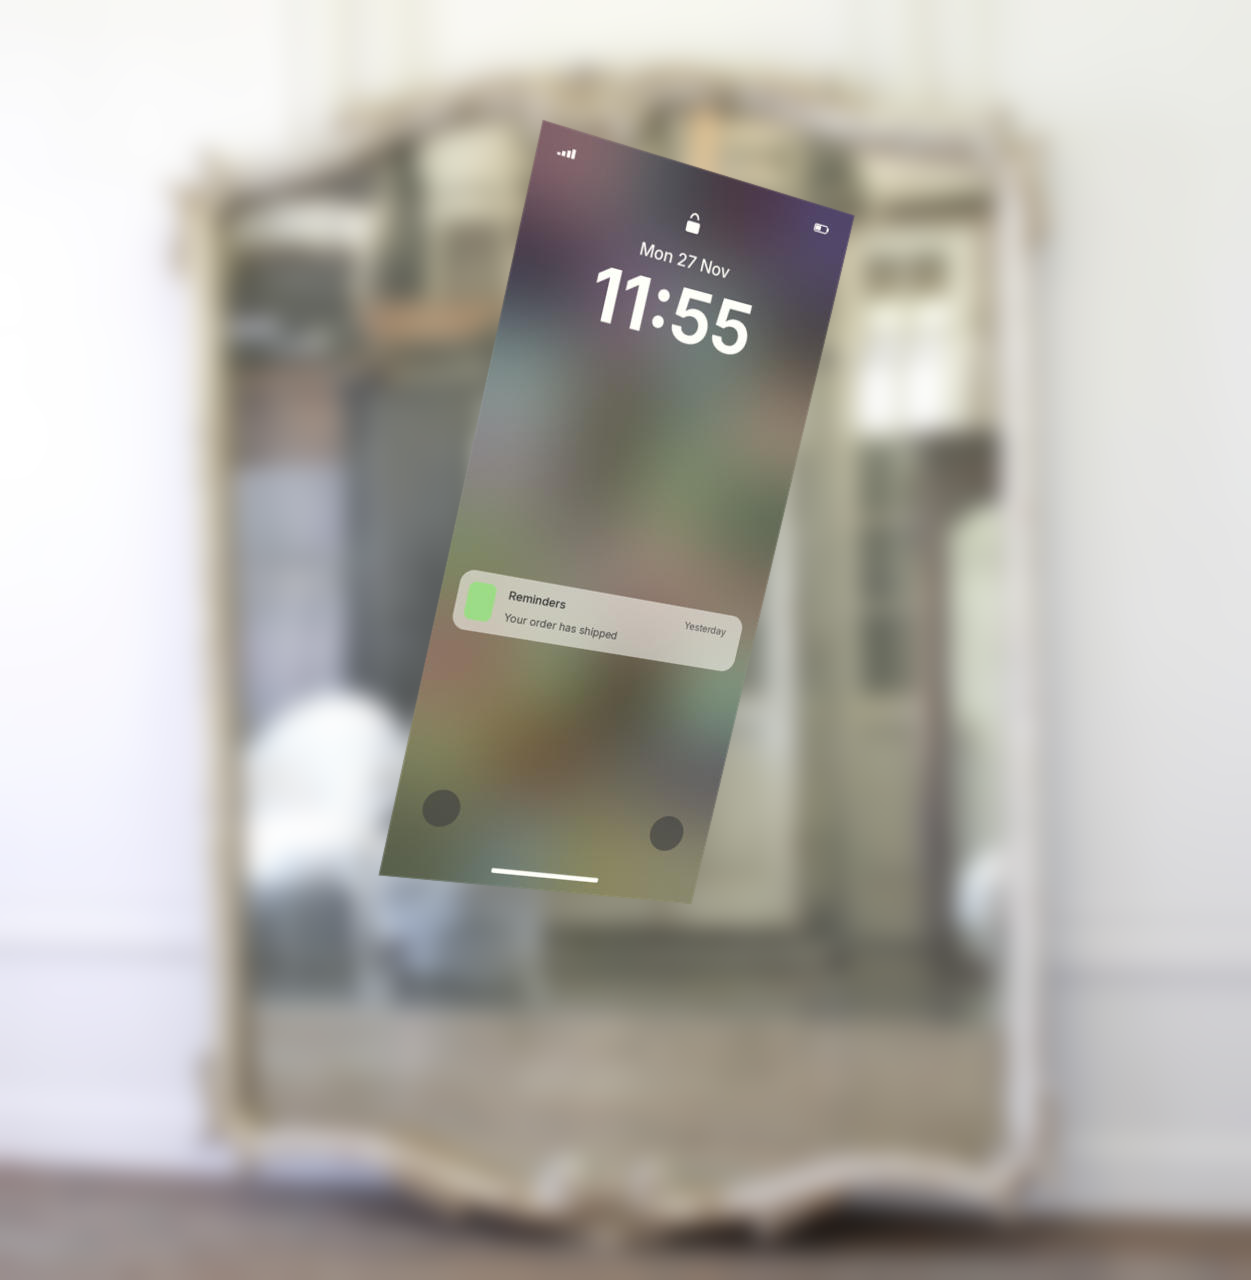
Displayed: 11 h 55 min
